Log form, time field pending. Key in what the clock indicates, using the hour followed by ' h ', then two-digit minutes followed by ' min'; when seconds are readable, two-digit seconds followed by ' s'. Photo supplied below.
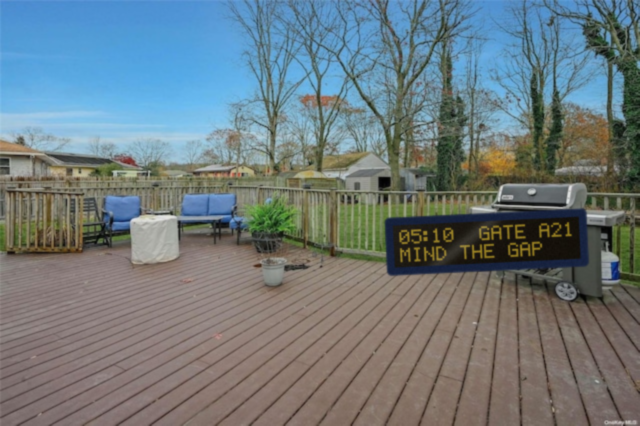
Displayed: 5 h 10 min
